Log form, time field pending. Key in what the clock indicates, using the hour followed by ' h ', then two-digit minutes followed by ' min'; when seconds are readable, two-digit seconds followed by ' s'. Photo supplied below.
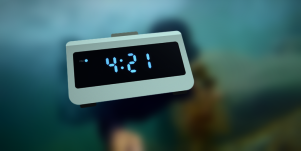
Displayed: 4 h 21 min
